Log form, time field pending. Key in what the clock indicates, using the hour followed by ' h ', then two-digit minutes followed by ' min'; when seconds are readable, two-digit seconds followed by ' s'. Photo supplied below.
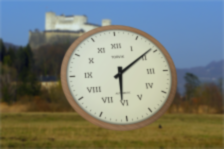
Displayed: 6 h 09 min
